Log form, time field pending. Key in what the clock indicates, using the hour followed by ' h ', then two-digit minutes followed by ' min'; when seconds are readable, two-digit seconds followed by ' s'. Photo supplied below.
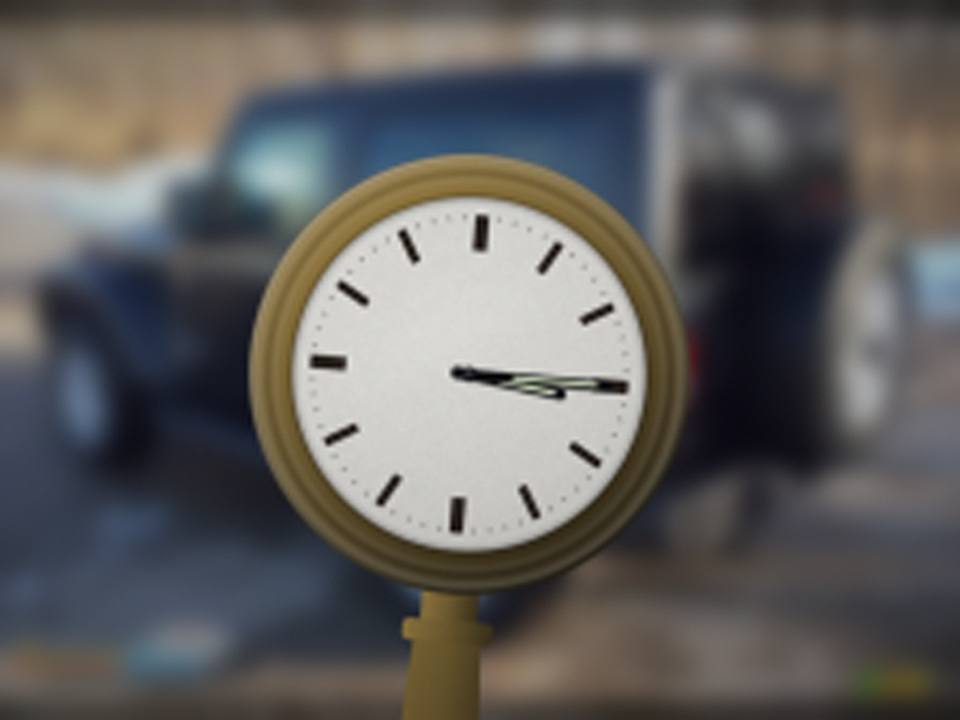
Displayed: 3 h 15 min
